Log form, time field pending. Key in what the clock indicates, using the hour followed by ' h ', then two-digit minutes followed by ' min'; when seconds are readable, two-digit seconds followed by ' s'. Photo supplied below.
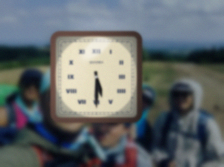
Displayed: 5 h 30 min
